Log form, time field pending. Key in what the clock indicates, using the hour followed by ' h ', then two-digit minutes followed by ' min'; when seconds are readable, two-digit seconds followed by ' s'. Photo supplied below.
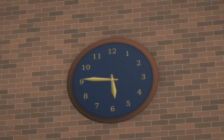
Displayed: 5 h 46 min
